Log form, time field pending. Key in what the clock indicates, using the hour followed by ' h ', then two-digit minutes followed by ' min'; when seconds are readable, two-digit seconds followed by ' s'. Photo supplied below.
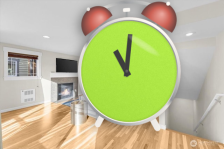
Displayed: 11 h 01 min
